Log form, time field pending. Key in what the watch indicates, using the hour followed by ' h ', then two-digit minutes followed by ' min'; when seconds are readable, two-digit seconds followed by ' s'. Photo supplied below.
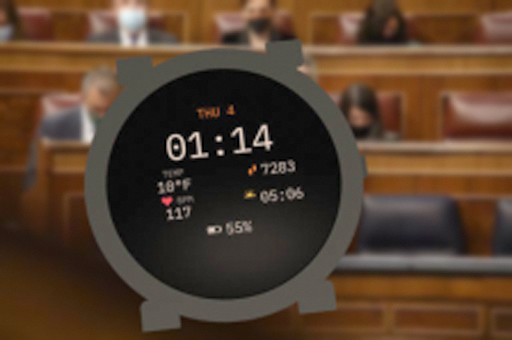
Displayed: 1 h 14 min
